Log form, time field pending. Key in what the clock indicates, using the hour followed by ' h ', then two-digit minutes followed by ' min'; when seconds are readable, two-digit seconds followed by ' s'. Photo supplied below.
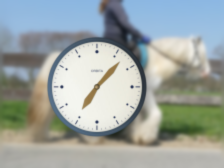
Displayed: 7 h 07 min
